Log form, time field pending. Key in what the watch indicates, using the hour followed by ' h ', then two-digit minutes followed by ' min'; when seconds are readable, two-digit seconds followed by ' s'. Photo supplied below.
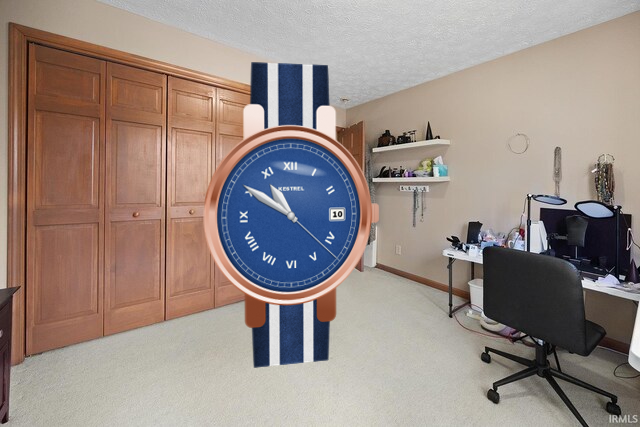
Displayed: 10 h 50 min 22 s
